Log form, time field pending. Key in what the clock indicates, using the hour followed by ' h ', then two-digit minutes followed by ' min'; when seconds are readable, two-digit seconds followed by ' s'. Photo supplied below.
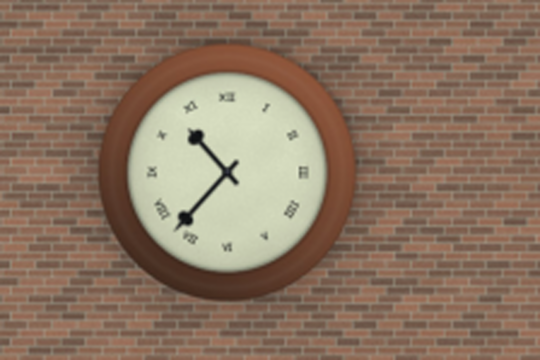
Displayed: 10 h 37 min
